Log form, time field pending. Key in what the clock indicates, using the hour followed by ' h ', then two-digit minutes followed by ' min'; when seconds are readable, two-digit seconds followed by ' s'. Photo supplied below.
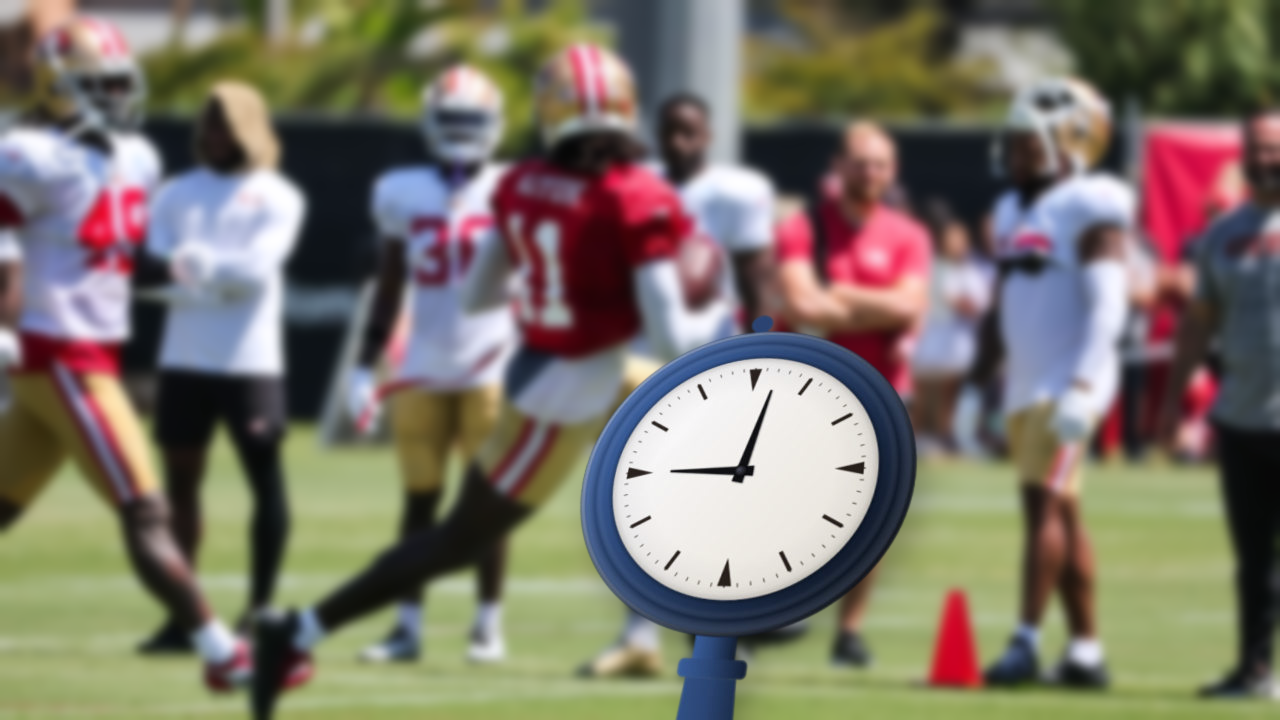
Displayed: 9 h 02 min
